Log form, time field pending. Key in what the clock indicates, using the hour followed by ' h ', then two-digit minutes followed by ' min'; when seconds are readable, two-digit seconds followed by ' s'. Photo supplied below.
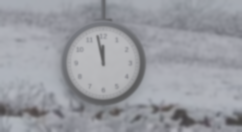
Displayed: 11 h 58 min
